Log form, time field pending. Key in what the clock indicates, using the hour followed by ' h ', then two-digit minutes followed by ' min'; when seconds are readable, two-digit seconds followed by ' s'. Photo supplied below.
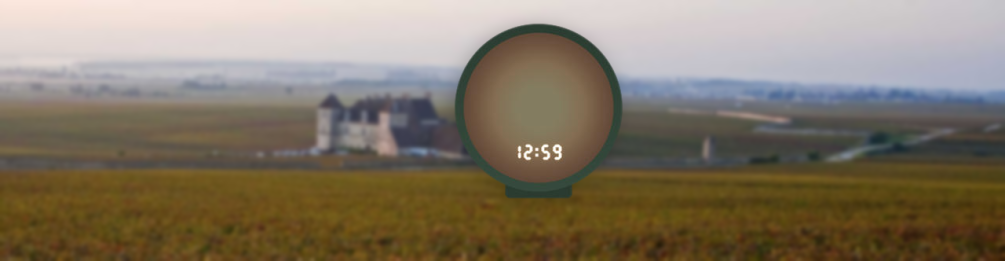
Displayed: 12 h 59 min
